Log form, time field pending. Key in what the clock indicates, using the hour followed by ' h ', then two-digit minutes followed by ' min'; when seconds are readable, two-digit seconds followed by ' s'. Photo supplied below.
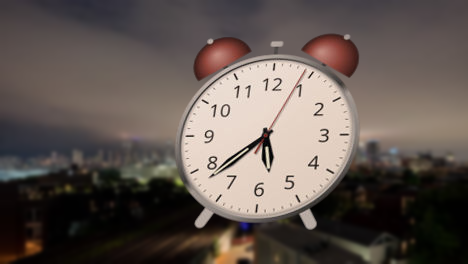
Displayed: 5 h 38 min 04 s
